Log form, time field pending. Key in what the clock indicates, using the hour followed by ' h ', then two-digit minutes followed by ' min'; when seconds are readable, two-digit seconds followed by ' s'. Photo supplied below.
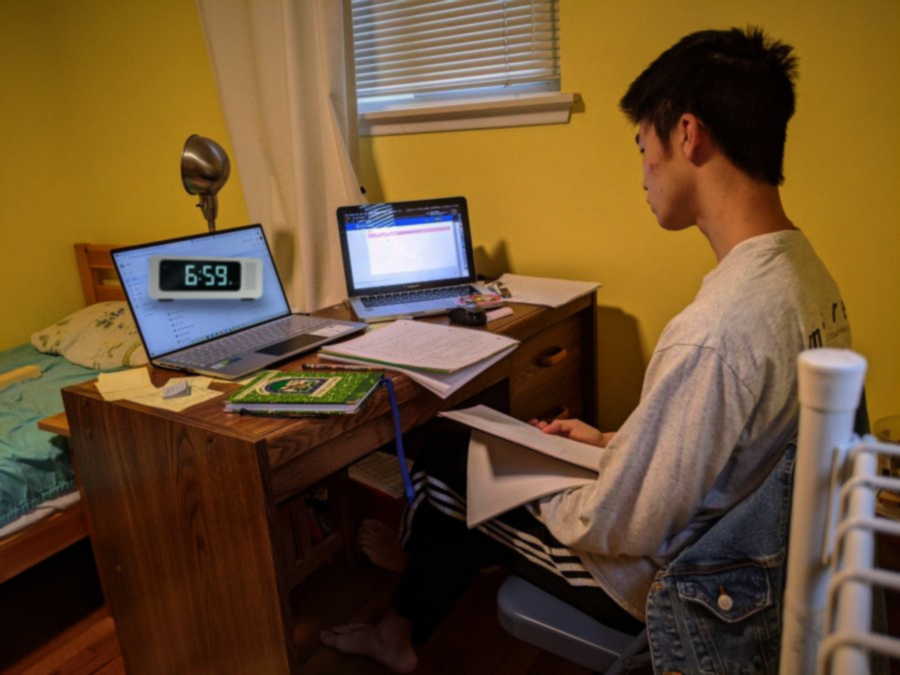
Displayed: 6 h 59 min
